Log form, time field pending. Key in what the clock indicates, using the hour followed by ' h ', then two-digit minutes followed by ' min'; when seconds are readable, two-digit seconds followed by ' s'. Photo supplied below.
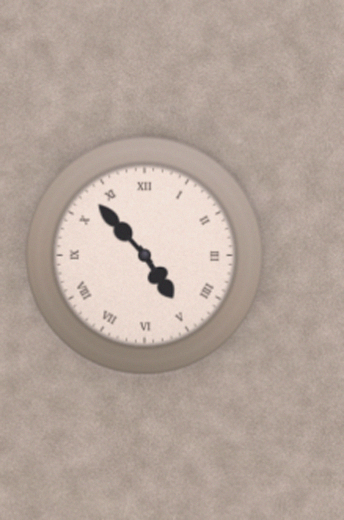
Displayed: 4 h 53 min
